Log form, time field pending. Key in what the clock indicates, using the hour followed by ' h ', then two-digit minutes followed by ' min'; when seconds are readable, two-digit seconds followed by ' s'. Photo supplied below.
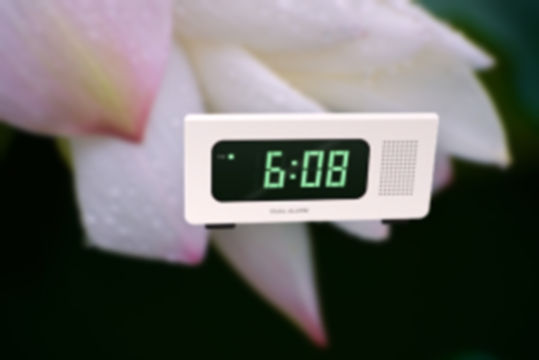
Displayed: 6 h 08 min
